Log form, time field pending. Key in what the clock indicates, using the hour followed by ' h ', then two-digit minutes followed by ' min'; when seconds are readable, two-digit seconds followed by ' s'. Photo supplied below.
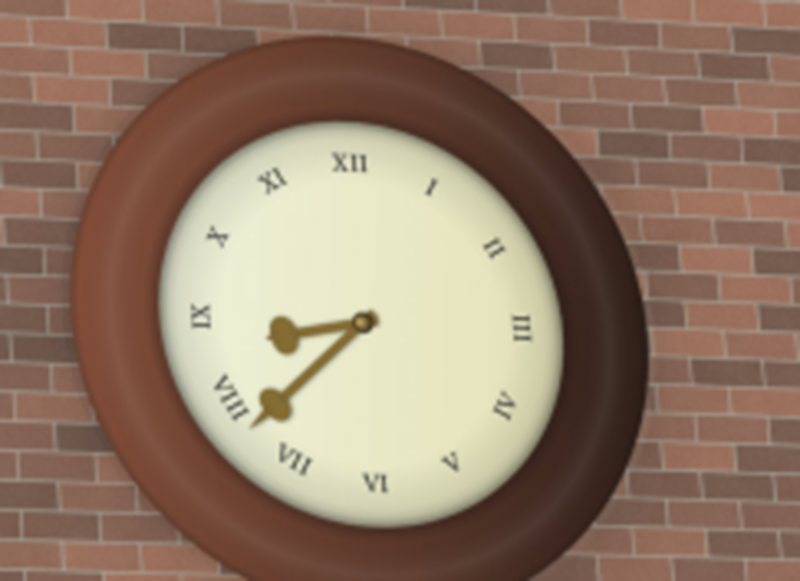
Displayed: 8 h 38 min
